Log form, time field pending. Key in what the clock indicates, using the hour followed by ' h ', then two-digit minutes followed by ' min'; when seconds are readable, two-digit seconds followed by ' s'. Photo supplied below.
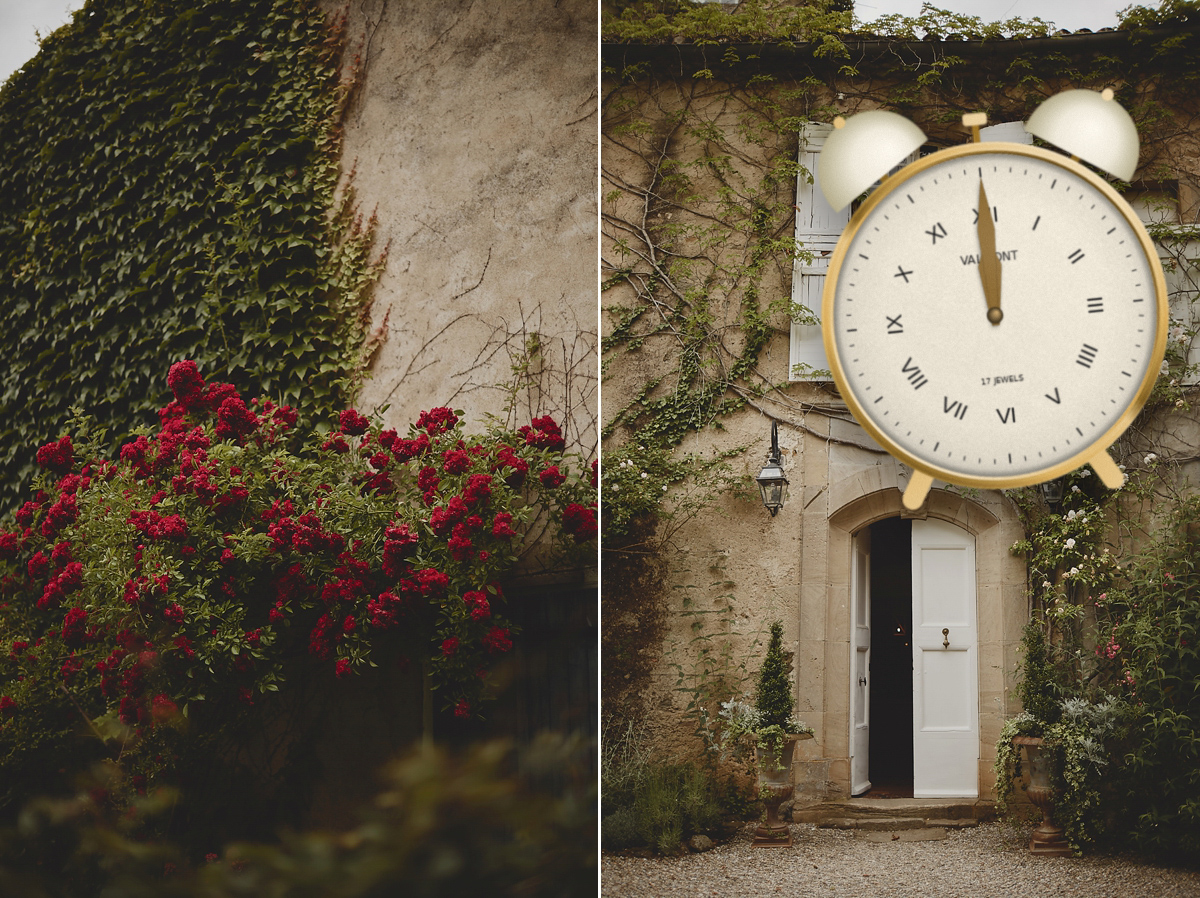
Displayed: 12 h 00 min
